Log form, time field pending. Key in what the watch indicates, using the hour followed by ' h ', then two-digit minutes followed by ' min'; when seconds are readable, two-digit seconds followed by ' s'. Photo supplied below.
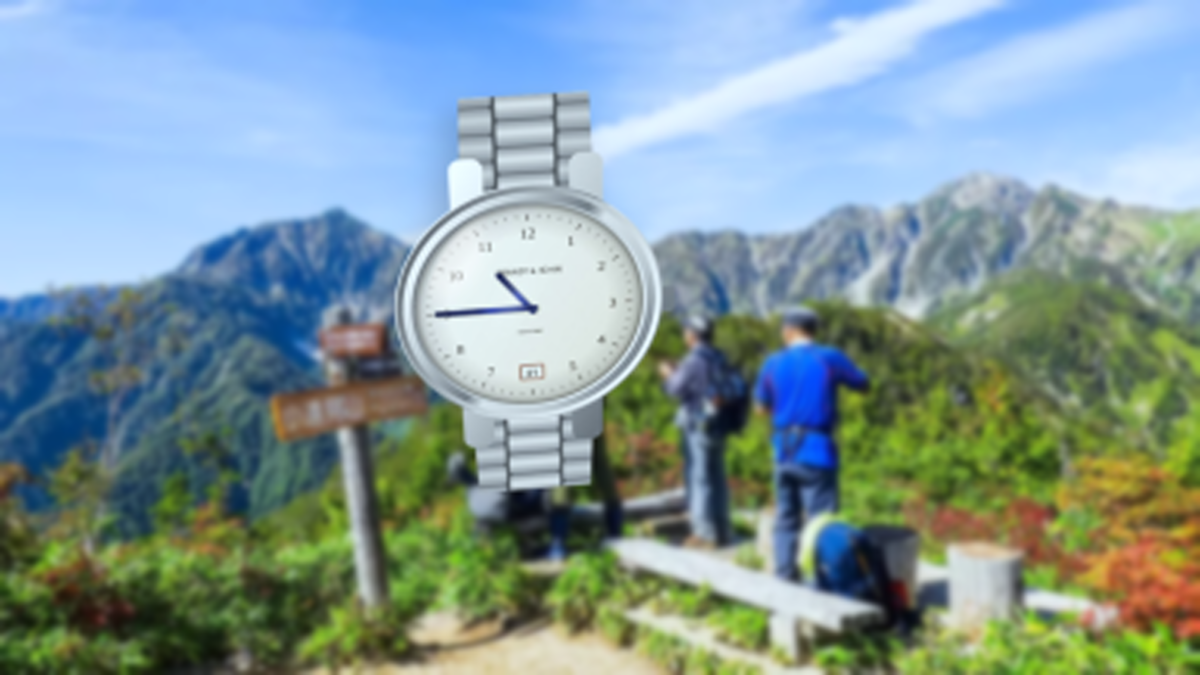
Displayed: 10 h 45 min
